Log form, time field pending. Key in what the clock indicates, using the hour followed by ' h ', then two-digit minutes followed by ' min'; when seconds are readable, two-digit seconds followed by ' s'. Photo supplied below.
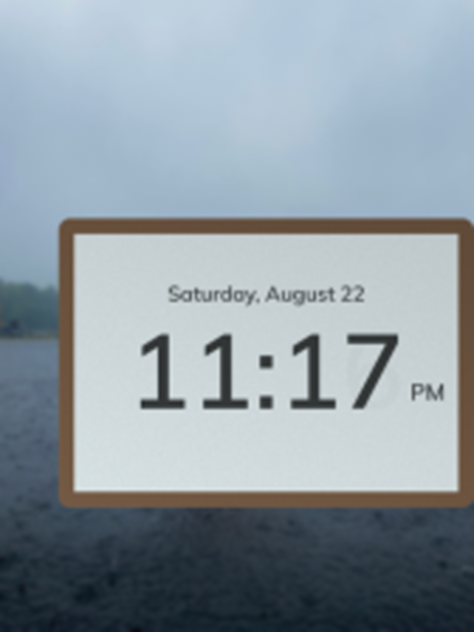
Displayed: 11 h 17 min
